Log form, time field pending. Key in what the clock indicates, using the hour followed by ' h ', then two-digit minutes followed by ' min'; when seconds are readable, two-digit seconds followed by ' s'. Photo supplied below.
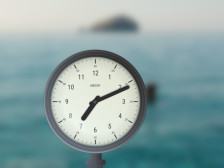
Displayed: 7 h 11 min
